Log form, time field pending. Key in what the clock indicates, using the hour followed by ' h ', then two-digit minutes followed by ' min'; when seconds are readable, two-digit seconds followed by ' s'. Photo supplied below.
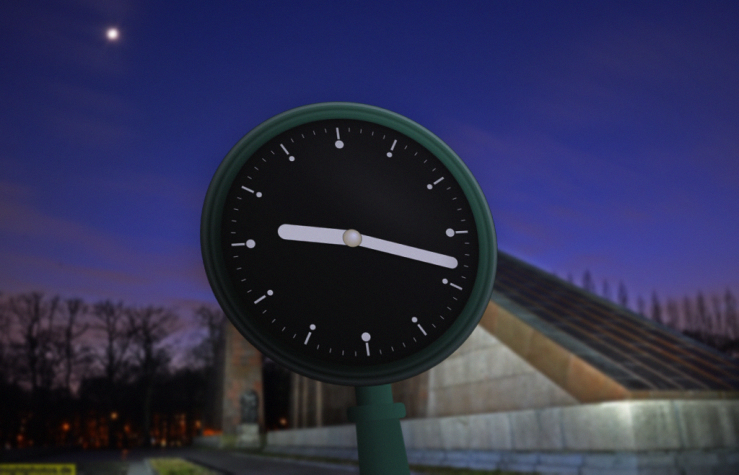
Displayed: 9 h 18 min
